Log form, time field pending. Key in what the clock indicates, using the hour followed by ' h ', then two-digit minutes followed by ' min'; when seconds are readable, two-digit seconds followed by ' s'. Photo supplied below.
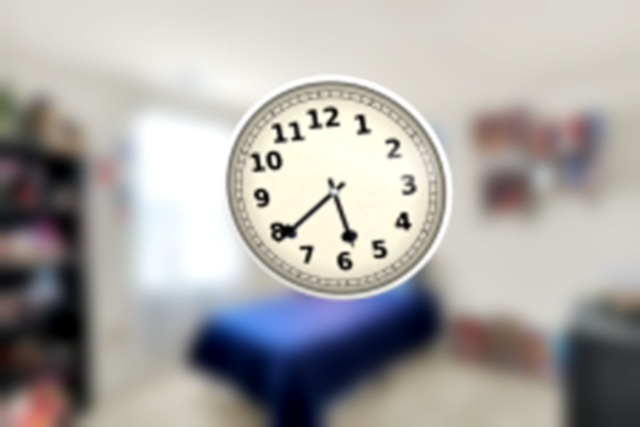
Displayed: 5 h 39 min
